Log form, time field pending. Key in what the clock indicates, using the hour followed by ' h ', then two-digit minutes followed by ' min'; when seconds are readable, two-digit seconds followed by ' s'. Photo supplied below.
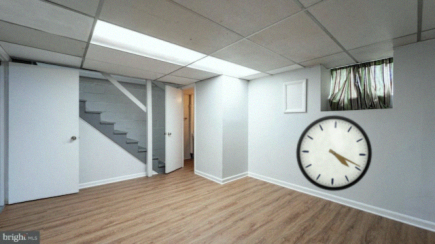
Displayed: 4 h 19 min
